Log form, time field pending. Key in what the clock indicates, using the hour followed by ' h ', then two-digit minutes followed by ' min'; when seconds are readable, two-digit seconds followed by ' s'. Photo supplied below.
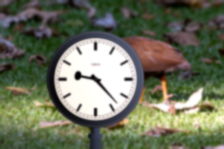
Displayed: 9 h 23 min
